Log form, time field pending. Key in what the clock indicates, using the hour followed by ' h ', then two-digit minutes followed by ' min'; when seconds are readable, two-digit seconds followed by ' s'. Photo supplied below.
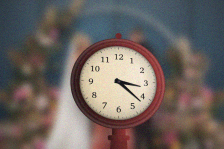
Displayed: 3 h 22 min
